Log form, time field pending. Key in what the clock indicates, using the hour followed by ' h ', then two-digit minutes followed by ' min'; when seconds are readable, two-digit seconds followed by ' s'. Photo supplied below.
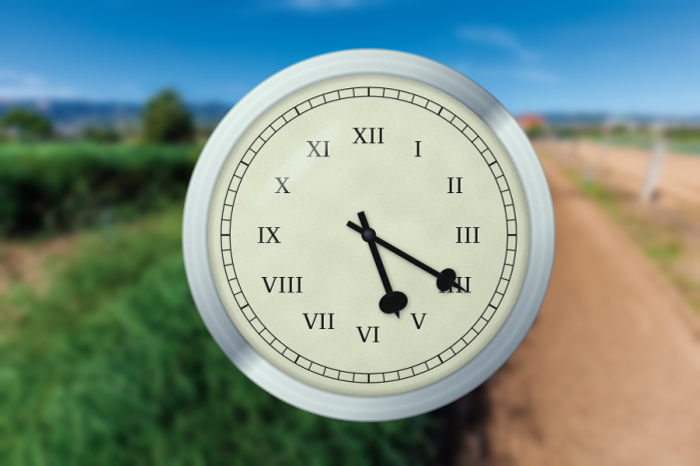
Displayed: 5 h 20 min
